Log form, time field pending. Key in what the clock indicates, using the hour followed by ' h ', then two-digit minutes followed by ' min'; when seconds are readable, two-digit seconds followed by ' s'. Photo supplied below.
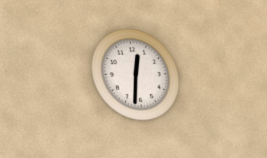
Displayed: 12 h 32 min
